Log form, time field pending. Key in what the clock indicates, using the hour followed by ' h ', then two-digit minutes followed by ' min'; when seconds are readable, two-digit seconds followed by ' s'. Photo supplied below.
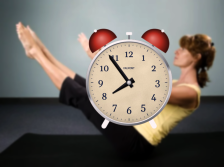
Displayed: 7 h 54 min
